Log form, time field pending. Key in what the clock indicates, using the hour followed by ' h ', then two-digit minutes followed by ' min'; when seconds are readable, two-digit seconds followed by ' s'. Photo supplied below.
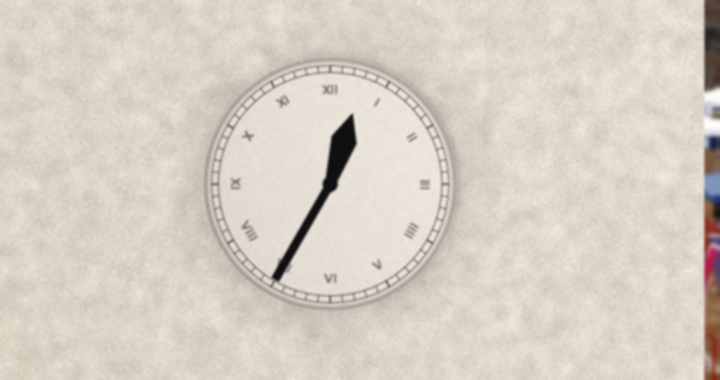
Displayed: 12 h 35 min
